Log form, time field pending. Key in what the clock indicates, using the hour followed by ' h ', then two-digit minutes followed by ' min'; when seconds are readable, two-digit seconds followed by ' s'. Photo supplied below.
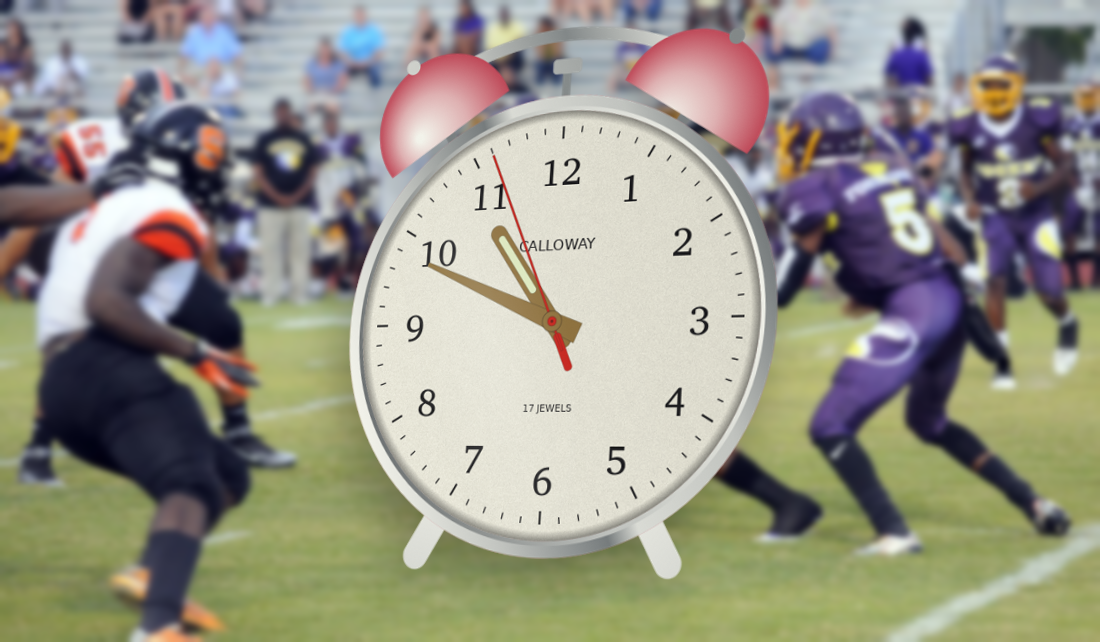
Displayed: 10 h 48 min 56 s
